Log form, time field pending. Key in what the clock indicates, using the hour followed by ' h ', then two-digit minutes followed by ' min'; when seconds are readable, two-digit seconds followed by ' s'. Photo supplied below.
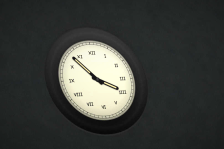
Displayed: 3 h 53 min
